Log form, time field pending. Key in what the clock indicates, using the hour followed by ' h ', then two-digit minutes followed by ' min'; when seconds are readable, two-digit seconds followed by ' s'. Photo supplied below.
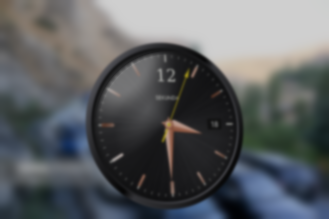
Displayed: 3 h 30 min 04 s
